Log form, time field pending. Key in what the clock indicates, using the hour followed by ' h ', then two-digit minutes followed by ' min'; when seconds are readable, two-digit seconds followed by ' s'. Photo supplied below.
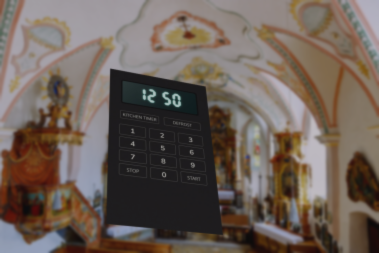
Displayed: 12 h 50 min
